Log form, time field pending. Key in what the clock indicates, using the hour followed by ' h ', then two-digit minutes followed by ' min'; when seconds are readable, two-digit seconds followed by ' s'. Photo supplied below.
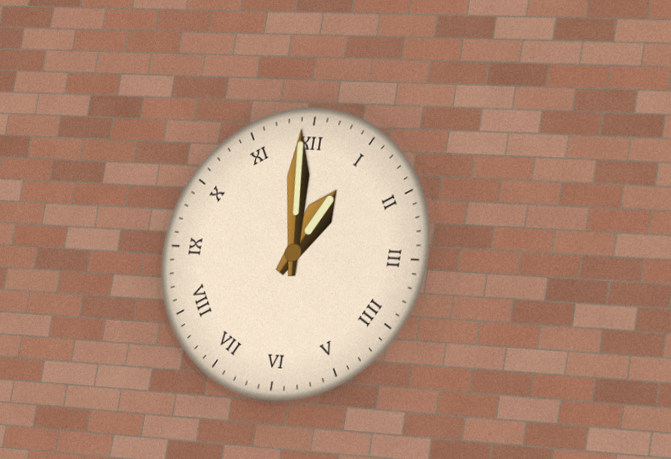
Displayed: 12 h 59 min
